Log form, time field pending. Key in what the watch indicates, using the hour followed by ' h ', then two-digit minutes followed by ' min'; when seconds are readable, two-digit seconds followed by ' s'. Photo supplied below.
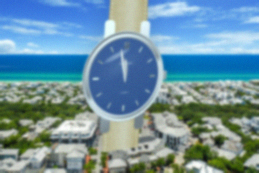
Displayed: 11 h 58 min
